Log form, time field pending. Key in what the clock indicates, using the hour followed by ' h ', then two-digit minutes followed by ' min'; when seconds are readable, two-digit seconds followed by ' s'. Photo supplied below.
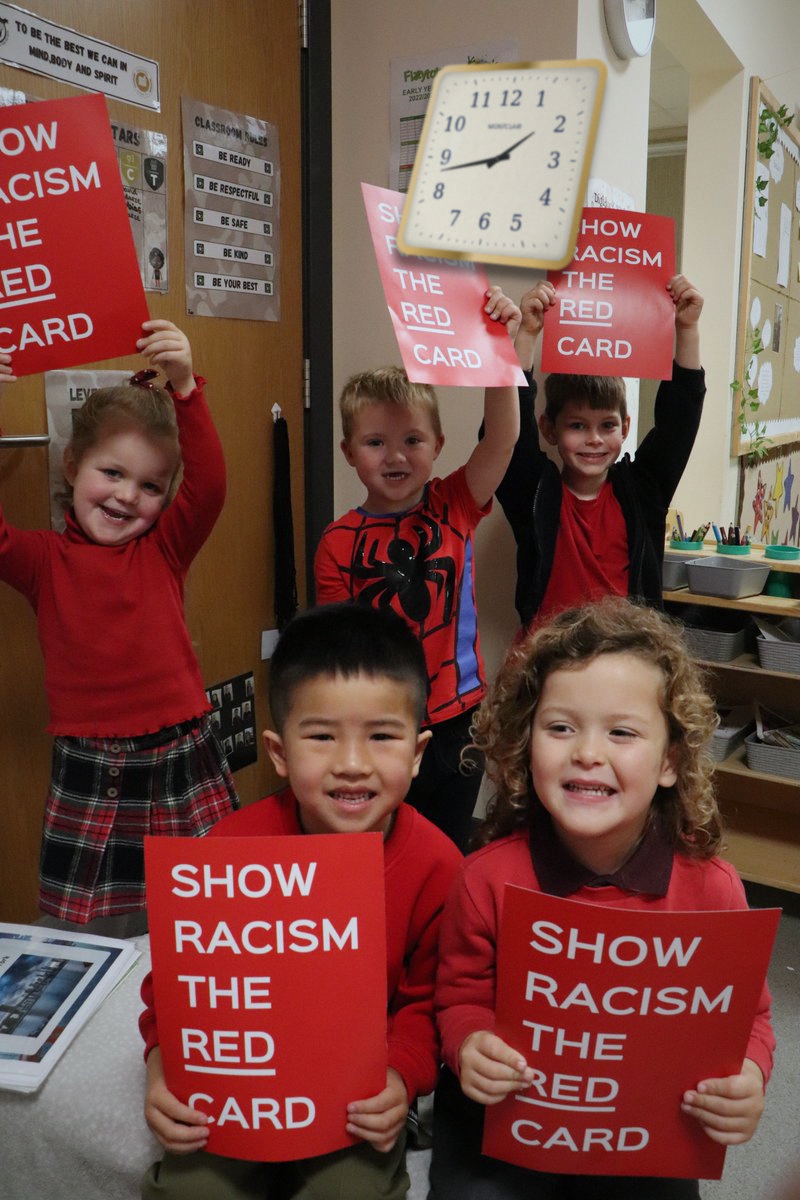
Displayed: 1 h 43 min
